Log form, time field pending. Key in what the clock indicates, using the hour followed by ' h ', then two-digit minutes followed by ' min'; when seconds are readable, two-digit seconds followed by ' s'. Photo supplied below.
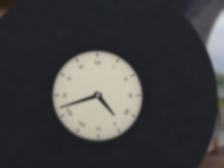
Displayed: 4 h 42 min
